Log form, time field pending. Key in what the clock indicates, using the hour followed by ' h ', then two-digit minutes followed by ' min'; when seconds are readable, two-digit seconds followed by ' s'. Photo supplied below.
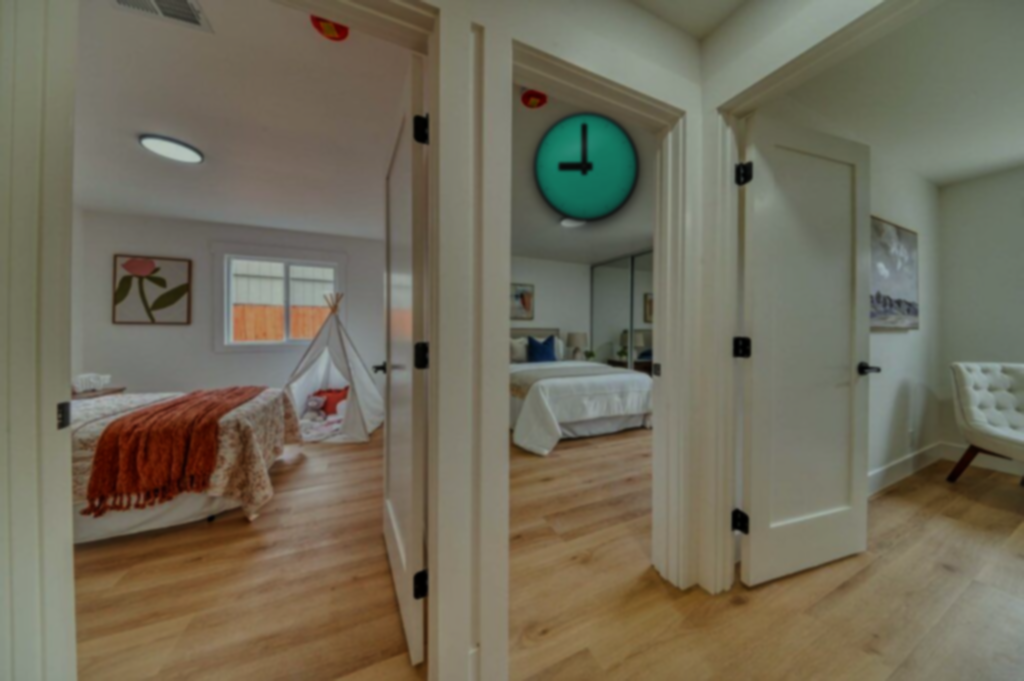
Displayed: 9 h 00 min
